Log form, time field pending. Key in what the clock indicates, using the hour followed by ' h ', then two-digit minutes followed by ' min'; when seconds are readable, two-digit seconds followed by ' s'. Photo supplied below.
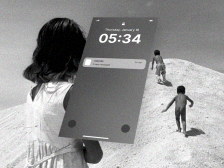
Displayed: 5 h 34 min
